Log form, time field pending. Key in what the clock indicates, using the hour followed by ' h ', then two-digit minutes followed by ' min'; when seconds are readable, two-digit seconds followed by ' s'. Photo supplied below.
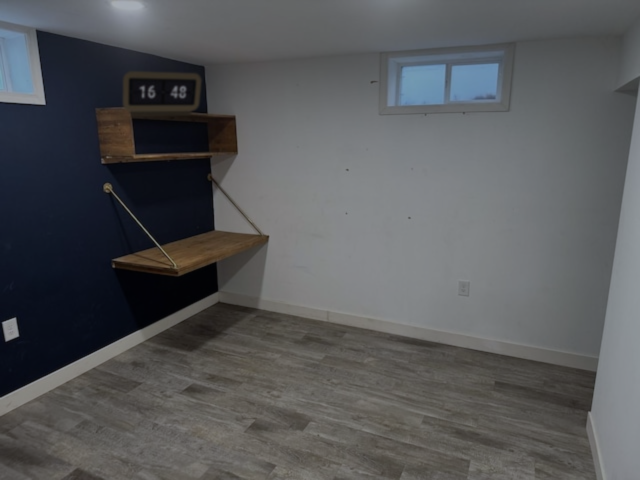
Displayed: 16 h 48 min
